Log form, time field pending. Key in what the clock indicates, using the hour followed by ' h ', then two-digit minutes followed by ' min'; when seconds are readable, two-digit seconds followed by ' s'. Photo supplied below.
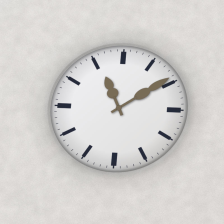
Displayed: 11 h 09 min
